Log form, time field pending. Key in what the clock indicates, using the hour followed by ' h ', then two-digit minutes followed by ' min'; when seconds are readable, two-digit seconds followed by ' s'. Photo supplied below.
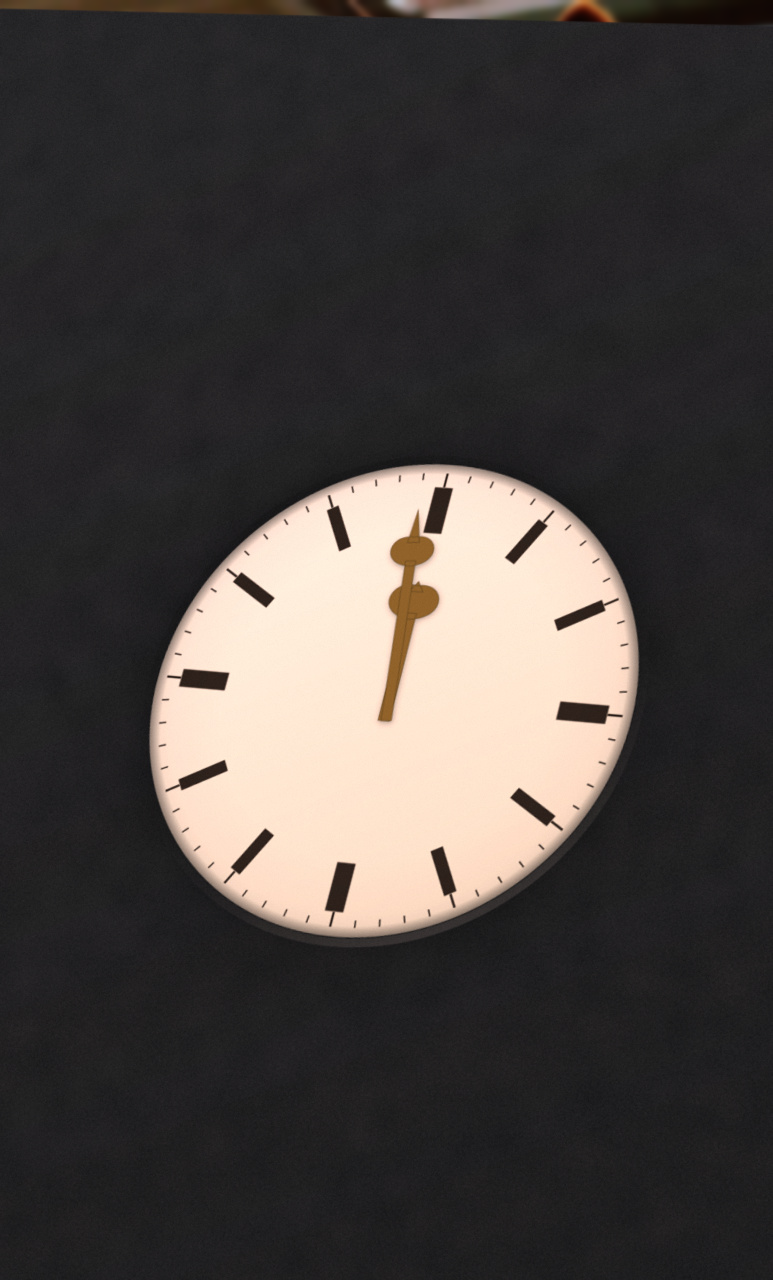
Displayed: 11 h 59 min
